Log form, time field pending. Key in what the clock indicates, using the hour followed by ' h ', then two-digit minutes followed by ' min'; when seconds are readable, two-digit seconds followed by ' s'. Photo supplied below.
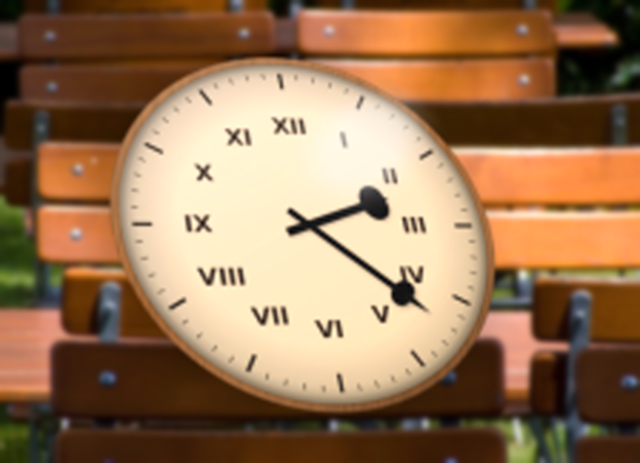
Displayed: 2 h 22 min
